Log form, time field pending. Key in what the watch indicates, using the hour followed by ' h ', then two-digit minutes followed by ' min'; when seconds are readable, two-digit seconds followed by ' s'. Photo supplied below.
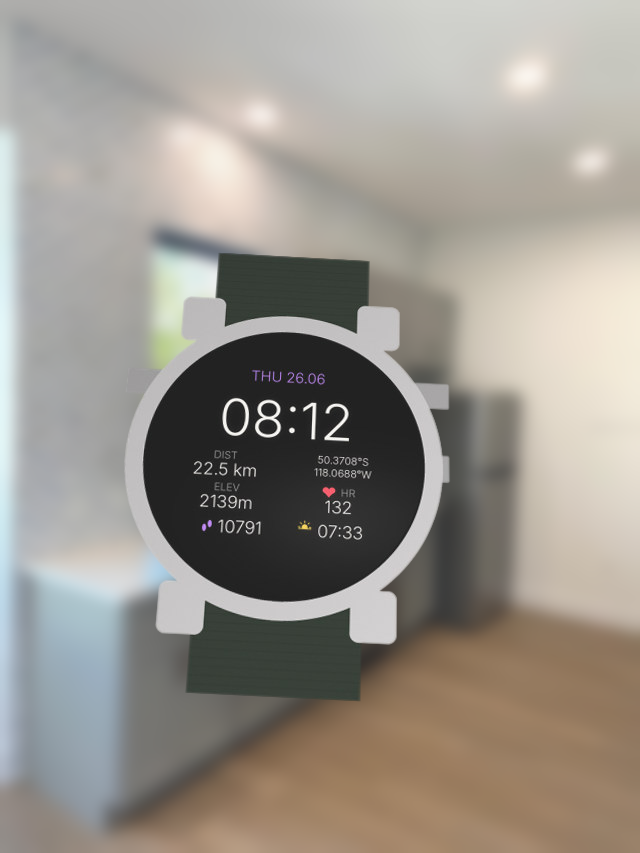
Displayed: 8 h 12 min
